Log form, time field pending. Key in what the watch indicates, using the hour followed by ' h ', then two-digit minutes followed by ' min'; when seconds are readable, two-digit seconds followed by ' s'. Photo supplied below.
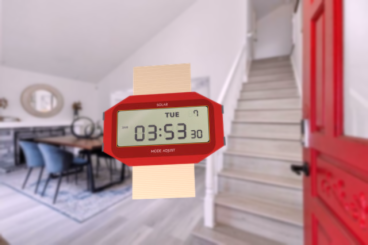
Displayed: 3 h 53 min
